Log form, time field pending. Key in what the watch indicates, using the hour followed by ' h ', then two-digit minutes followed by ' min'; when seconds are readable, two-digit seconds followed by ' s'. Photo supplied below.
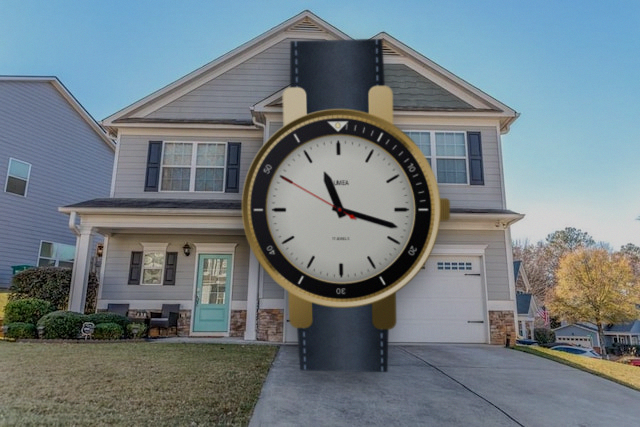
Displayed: 11 h 17 min 50 s
